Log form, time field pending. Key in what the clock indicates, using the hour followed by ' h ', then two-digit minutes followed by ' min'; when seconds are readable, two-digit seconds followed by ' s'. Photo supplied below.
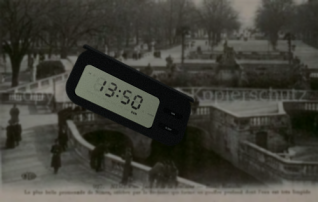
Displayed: 13 h 50 min
